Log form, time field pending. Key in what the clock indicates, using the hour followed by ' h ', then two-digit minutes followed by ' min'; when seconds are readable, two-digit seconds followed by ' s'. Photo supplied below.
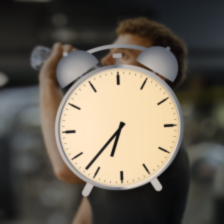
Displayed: 6 h 37 min
